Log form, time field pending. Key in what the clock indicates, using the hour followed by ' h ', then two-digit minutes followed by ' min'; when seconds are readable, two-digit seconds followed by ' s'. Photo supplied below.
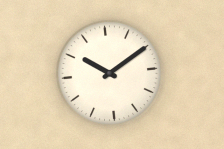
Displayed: 10 h 10 min
